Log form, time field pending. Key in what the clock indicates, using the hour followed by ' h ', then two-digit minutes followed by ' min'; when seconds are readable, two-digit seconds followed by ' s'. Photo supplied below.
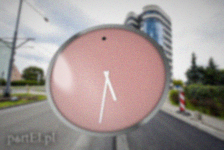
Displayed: 5 h 32 min
